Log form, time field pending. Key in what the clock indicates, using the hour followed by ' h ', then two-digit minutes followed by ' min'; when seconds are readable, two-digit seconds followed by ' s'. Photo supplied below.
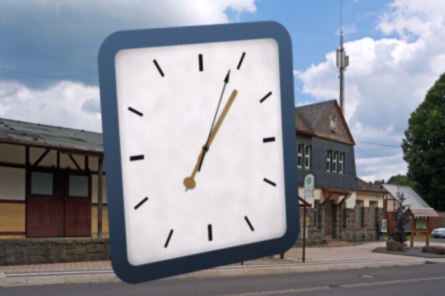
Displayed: 7 h 06 min 04 s
